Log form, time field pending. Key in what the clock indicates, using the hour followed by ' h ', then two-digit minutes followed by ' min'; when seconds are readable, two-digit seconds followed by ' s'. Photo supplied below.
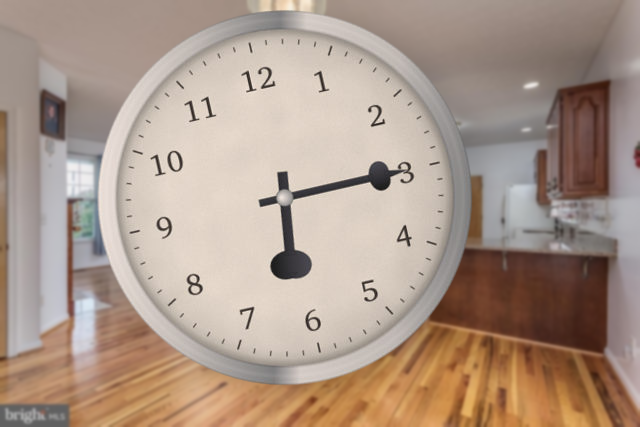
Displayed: 6 h 15 min
